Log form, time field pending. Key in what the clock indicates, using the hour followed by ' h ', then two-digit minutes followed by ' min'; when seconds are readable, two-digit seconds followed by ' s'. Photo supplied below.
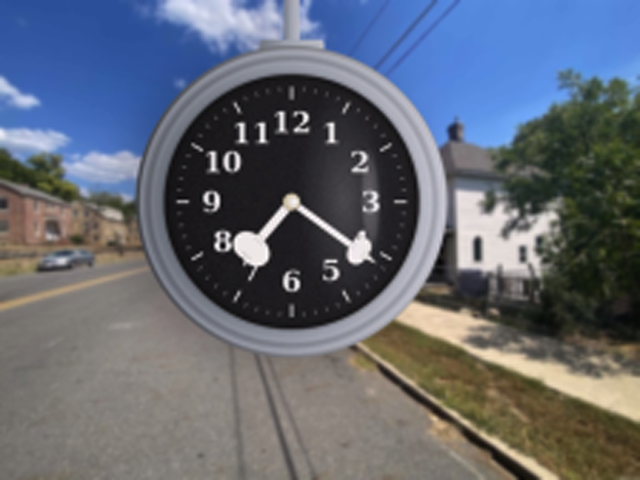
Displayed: 7 h 21 min
